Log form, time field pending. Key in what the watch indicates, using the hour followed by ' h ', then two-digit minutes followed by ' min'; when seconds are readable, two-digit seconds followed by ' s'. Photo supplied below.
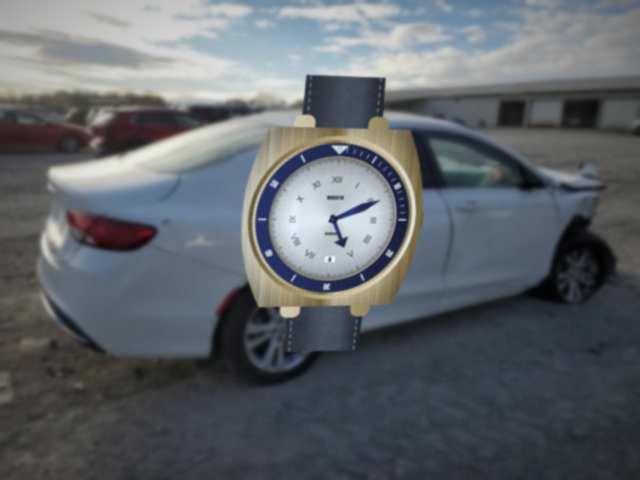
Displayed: 5 h 11 min
